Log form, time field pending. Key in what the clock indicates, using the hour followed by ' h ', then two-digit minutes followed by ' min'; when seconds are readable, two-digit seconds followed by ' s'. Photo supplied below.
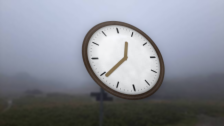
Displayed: 12 h 39 min
